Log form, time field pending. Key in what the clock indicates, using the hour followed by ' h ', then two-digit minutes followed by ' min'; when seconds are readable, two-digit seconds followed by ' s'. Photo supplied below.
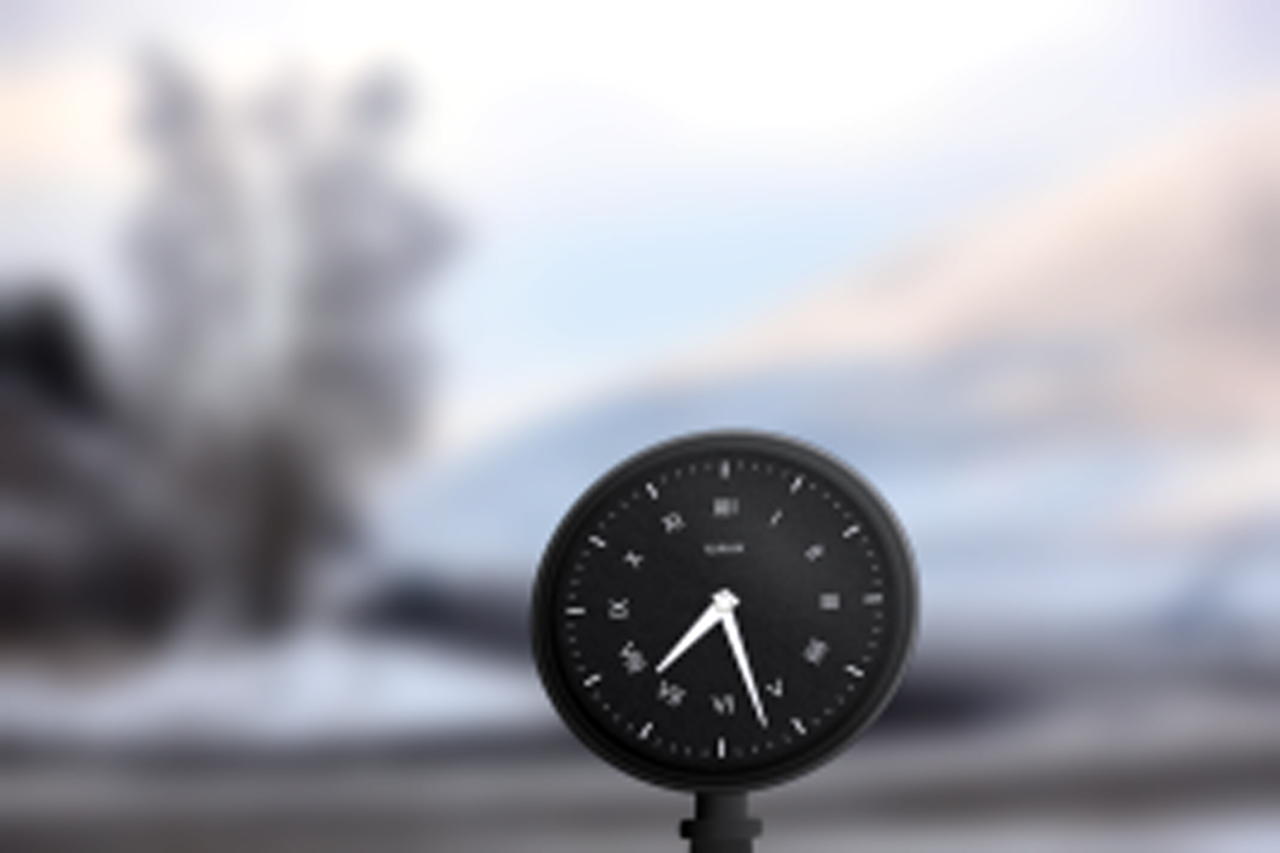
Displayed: 7 h 27 min
